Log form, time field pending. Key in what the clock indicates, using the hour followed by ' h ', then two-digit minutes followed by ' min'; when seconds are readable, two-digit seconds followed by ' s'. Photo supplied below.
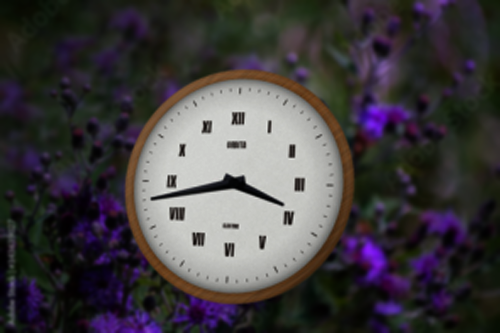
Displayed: 3 h 43 min
